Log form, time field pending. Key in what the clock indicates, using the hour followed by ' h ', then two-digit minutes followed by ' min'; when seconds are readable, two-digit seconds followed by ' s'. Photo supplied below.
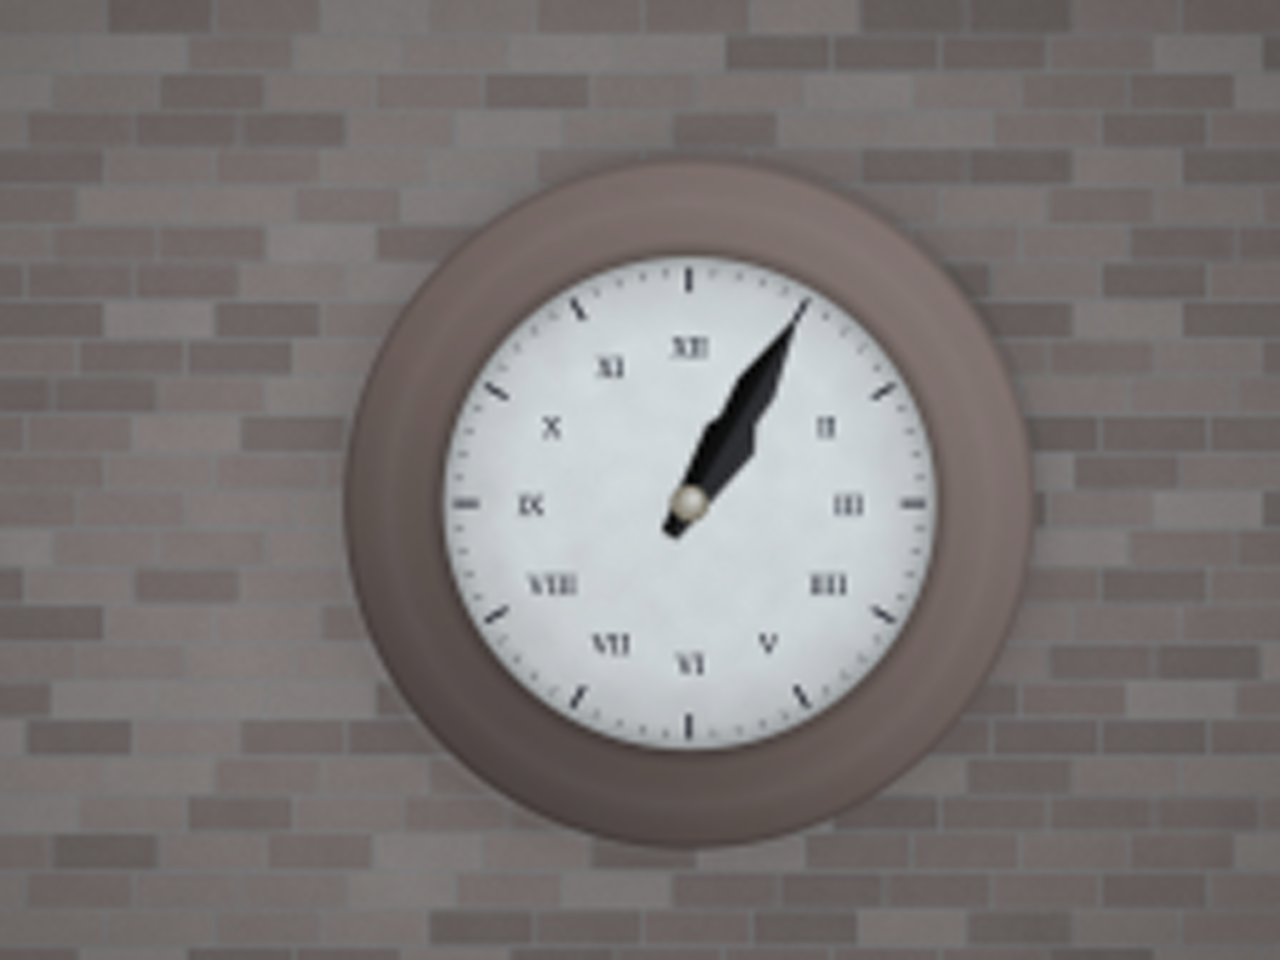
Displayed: 1 h 05 min
